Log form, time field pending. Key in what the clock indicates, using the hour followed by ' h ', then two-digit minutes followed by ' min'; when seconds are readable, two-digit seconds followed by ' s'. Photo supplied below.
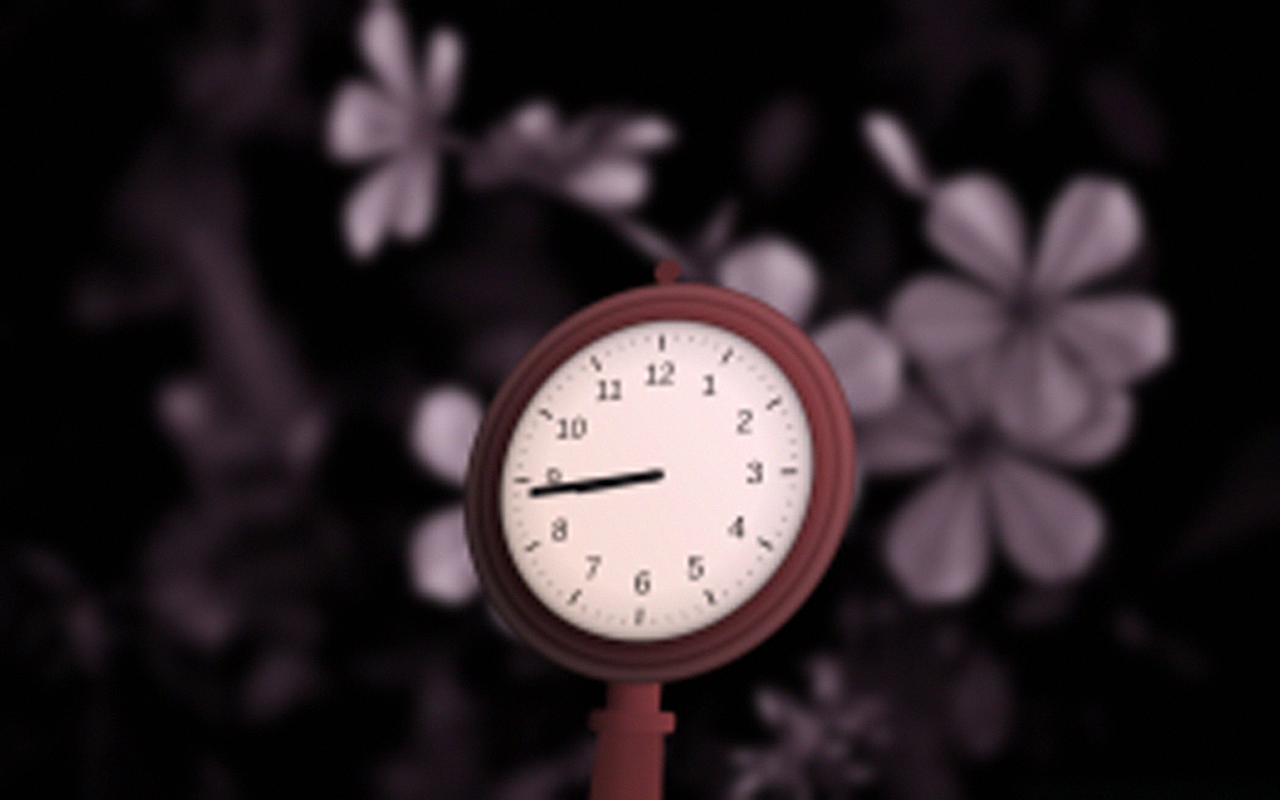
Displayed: 8 h 44 min
